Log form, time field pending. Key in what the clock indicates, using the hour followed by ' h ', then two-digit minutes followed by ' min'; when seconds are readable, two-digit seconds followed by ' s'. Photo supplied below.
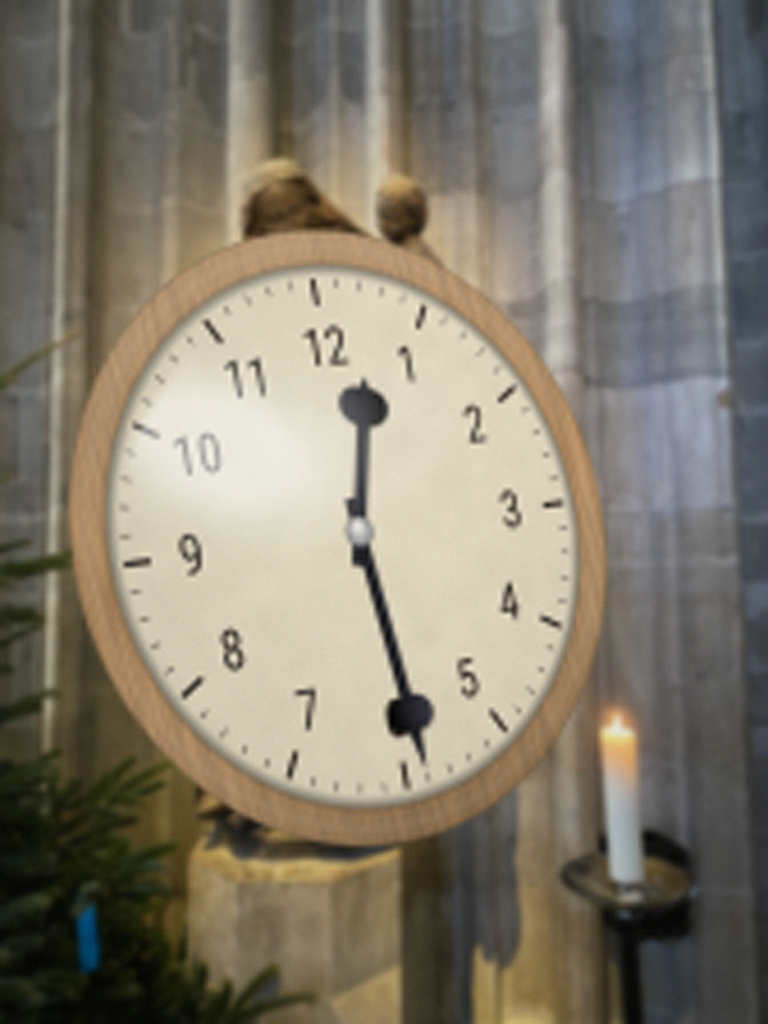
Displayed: 12 h 29 min
